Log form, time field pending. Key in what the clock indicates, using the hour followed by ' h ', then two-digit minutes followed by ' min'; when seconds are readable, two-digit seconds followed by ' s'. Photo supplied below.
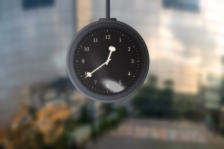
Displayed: 12 h 39 min
